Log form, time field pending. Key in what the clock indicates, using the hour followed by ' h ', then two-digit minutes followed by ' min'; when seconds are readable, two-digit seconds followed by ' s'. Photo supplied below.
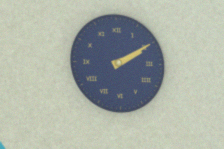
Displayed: 2 h 10 min
